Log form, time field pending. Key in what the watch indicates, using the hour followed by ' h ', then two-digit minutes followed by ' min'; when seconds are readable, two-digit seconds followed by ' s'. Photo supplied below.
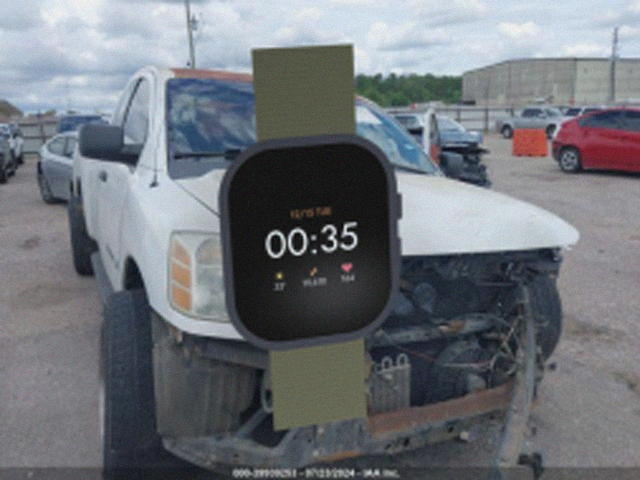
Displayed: 0 h 35 min
